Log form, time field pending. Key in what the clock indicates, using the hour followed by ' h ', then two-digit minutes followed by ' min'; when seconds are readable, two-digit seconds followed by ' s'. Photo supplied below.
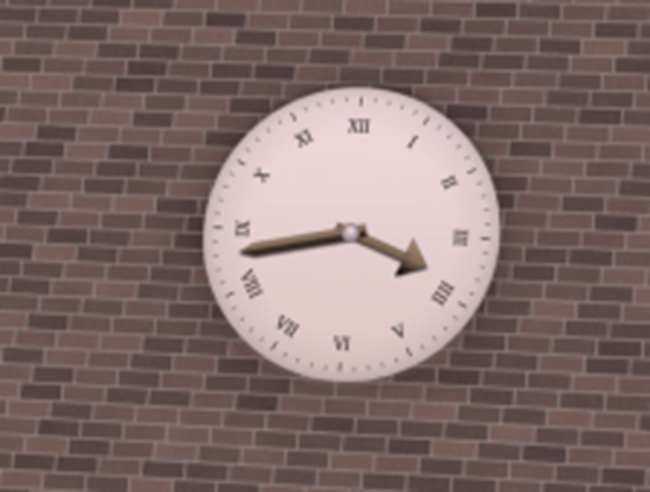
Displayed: 3 h 43 min
